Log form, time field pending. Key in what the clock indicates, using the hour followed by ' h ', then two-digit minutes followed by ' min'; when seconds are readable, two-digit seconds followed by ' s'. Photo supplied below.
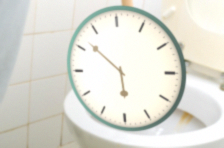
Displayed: 5 h 52 min
